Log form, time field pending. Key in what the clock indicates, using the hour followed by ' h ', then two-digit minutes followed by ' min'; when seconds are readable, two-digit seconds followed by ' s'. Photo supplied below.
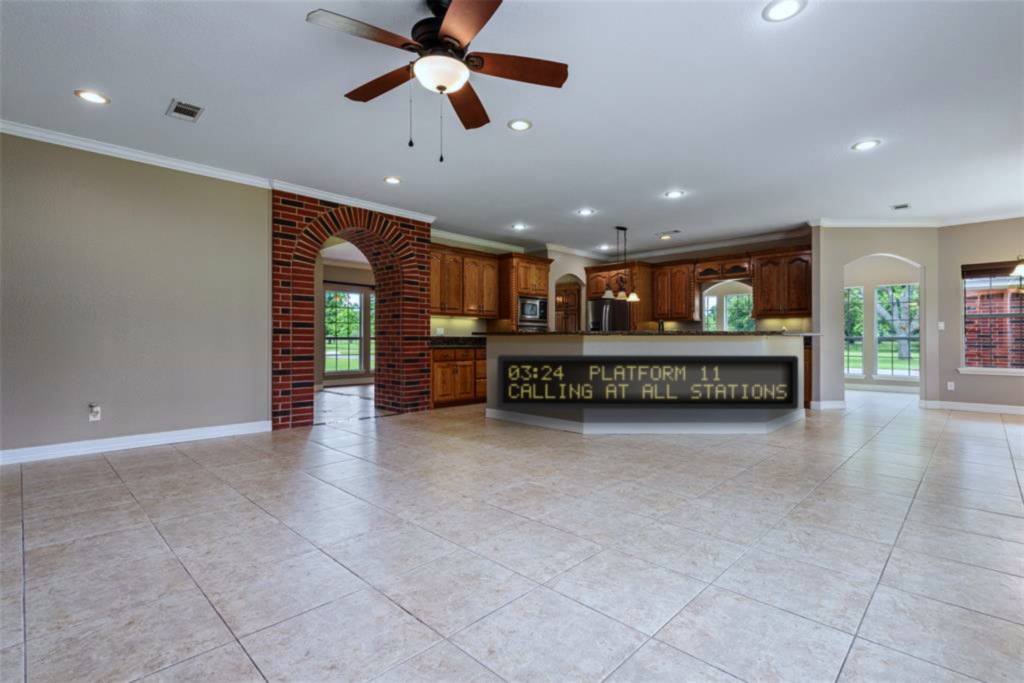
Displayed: 3 h 24 min
